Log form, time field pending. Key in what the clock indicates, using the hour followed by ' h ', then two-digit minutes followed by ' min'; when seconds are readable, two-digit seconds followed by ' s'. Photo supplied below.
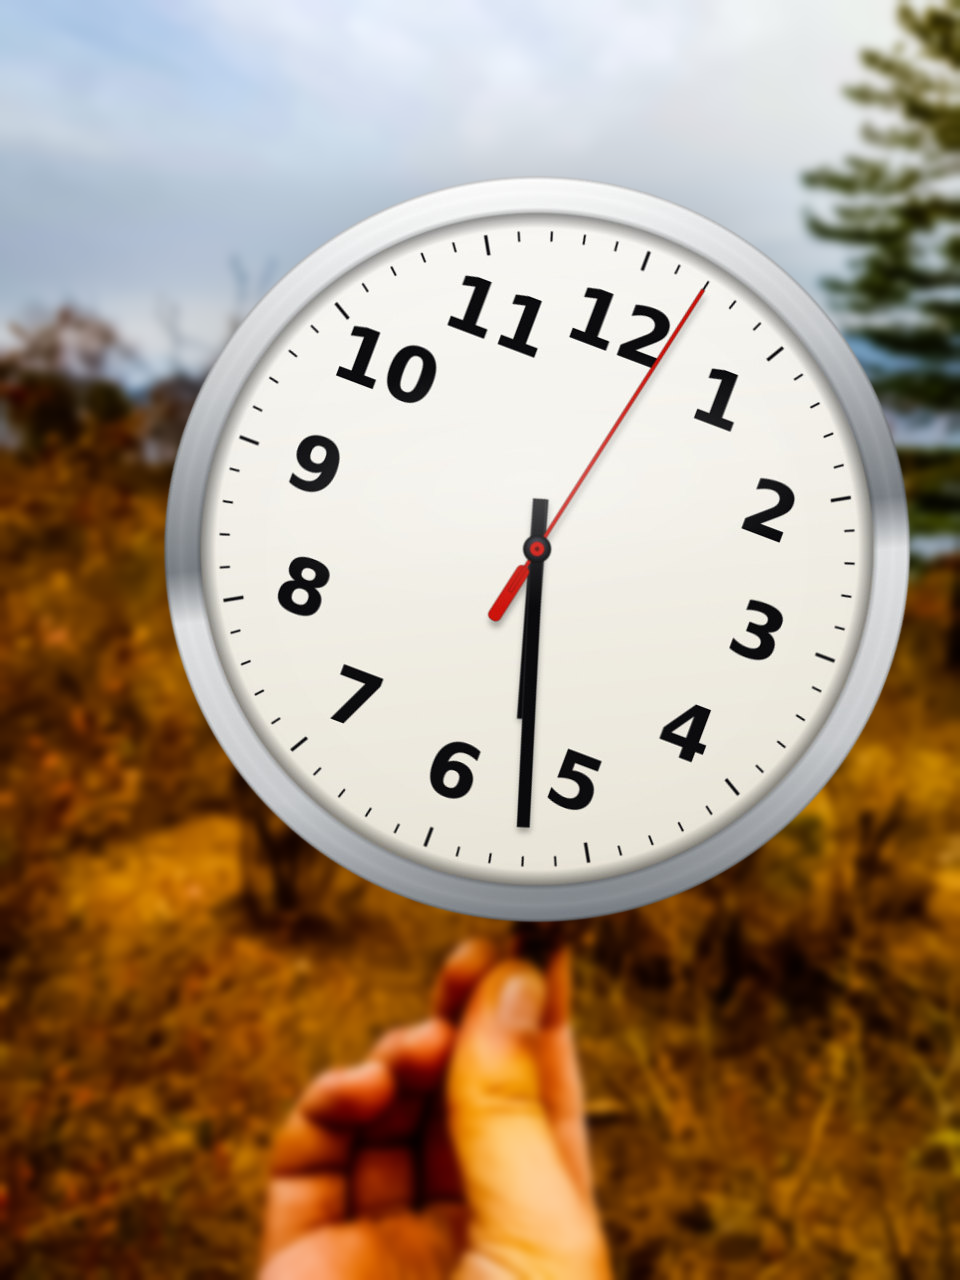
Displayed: 5 h 27 min 02 s
